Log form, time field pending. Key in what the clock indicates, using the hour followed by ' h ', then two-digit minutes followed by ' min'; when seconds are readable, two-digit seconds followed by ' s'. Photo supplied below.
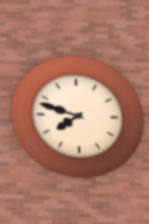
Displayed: 7 h 48 min
